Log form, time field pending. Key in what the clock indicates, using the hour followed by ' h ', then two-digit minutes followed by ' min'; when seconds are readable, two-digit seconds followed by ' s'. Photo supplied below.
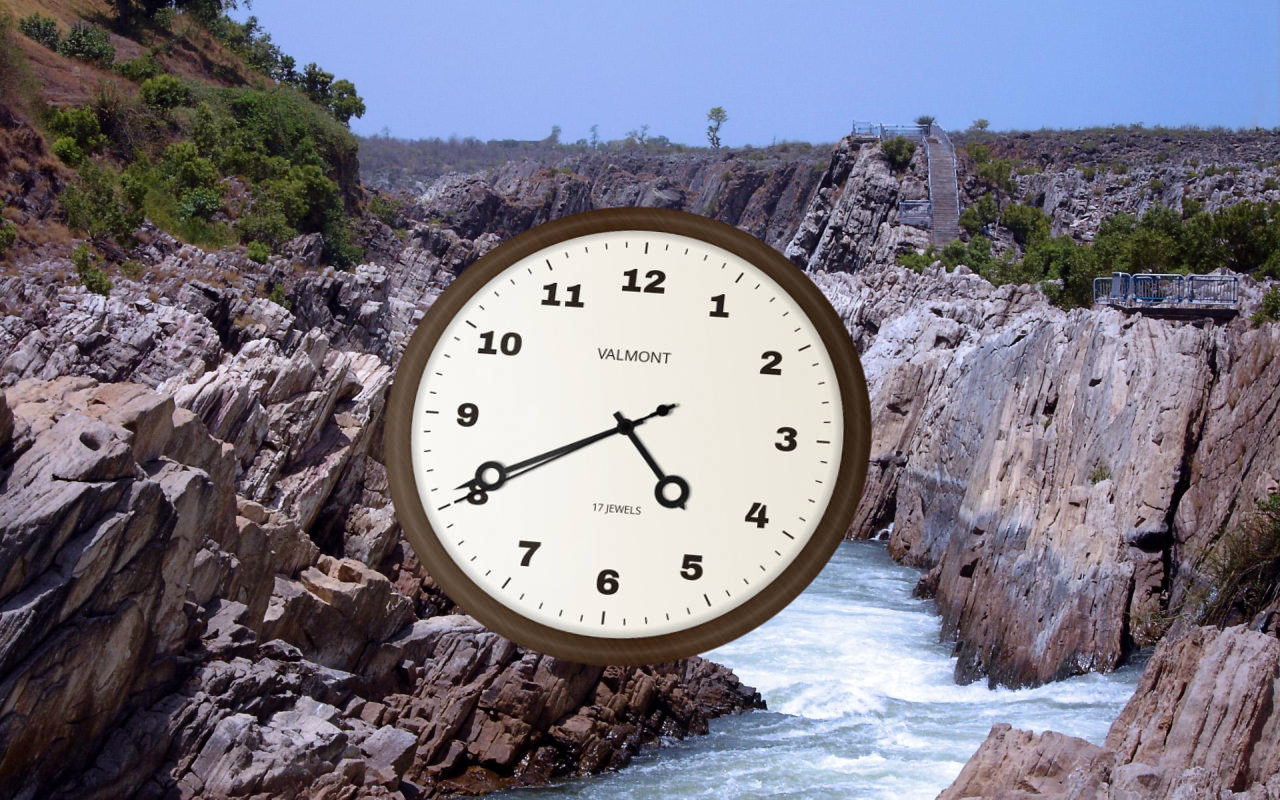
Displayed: 4 h 40 min 40 s
